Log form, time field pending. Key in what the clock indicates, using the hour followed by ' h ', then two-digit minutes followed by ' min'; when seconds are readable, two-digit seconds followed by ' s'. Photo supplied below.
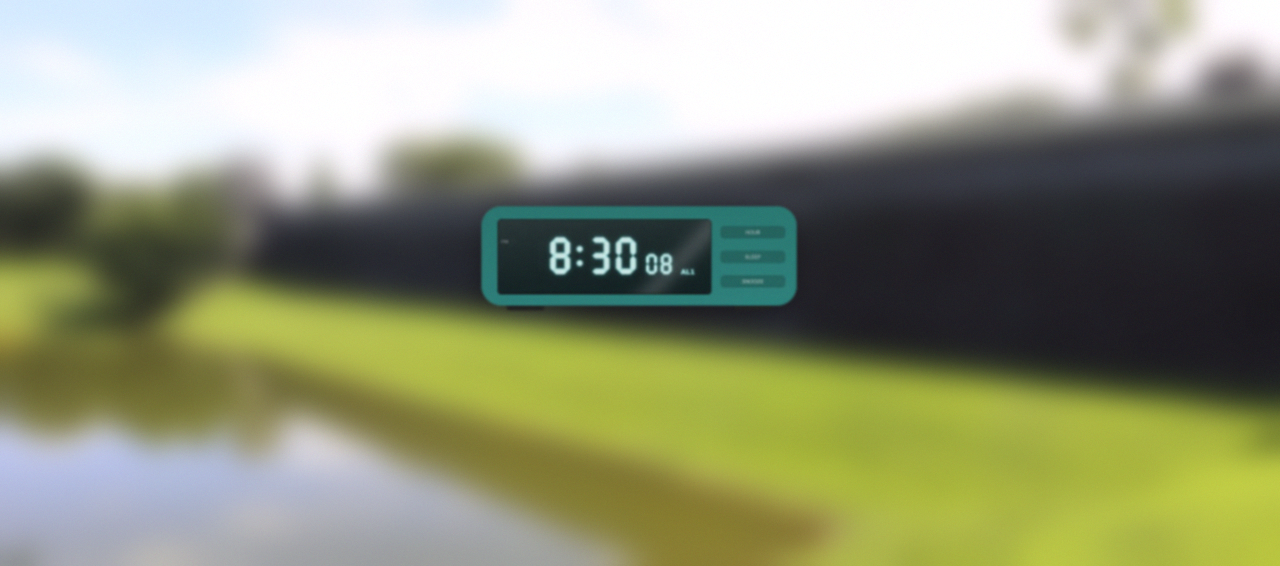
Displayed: 8 h 30 min 08 s
